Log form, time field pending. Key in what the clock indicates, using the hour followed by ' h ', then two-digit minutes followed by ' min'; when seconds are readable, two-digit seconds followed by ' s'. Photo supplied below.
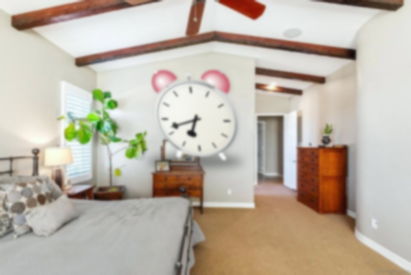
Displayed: 6 h 42 min
